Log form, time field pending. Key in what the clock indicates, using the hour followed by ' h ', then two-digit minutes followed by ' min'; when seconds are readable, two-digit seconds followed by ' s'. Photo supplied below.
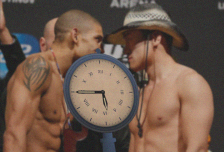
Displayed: 5 h 45 min
